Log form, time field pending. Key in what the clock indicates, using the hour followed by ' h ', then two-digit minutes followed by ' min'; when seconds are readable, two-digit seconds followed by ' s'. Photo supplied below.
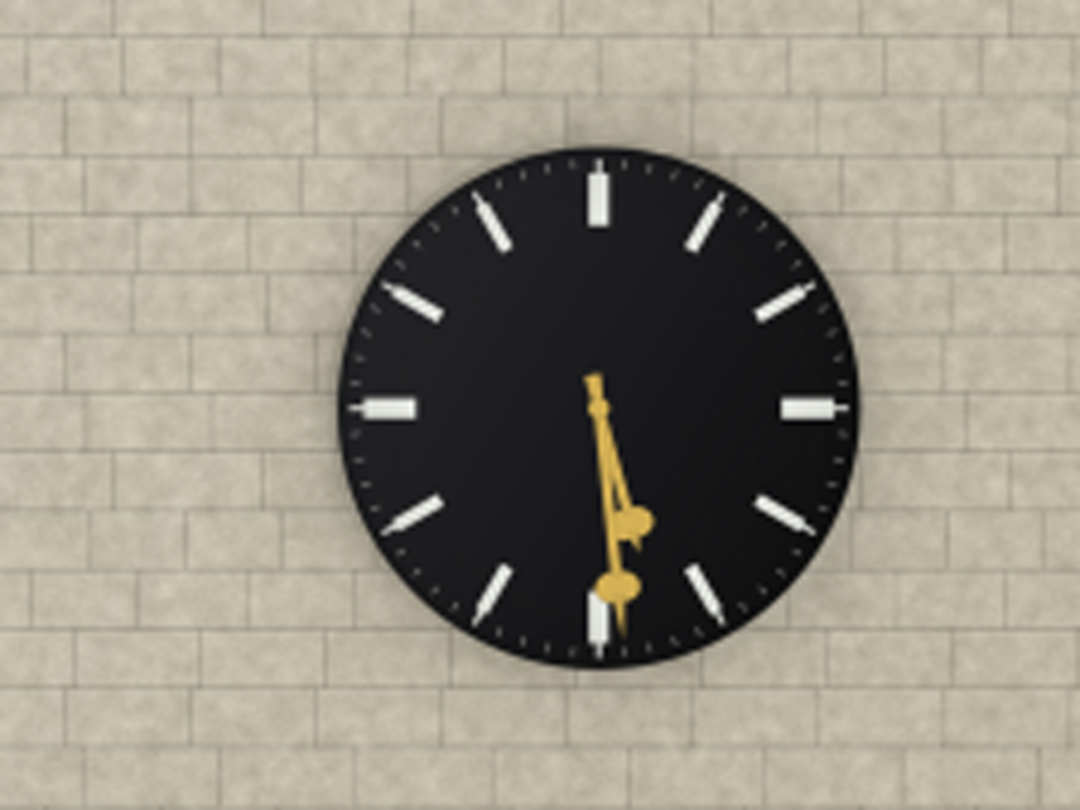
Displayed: 5 h 29 min
